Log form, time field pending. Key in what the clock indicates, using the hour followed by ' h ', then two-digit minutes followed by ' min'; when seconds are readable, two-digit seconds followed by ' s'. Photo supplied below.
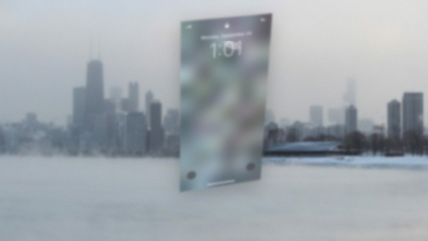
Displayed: 1 h 01 min
